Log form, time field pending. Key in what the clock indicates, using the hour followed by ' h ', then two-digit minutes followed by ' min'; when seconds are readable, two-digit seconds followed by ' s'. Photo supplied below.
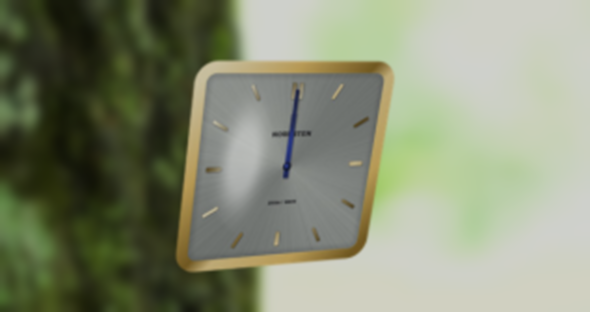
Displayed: 12 h 00 min
